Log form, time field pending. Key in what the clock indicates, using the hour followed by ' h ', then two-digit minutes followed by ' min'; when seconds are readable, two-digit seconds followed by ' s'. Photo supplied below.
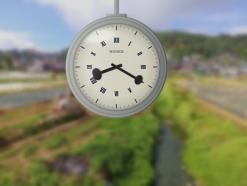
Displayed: 8 h 20 min
